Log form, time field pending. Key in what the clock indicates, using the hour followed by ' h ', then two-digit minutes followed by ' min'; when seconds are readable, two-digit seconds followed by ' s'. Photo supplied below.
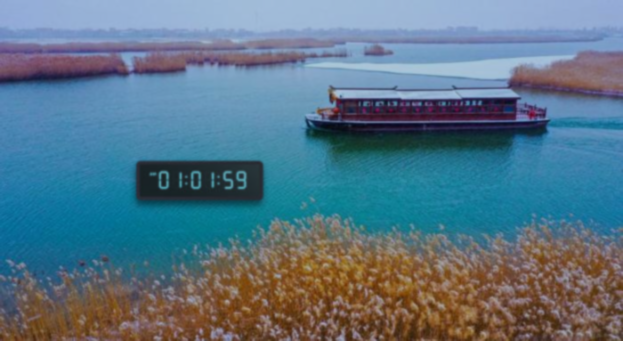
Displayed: 1 h 01 min 59 s
